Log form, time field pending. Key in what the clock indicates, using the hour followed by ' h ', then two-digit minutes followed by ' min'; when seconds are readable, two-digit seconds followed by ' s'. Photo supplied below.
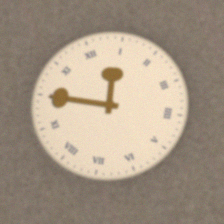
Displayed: 12 h 50 min
